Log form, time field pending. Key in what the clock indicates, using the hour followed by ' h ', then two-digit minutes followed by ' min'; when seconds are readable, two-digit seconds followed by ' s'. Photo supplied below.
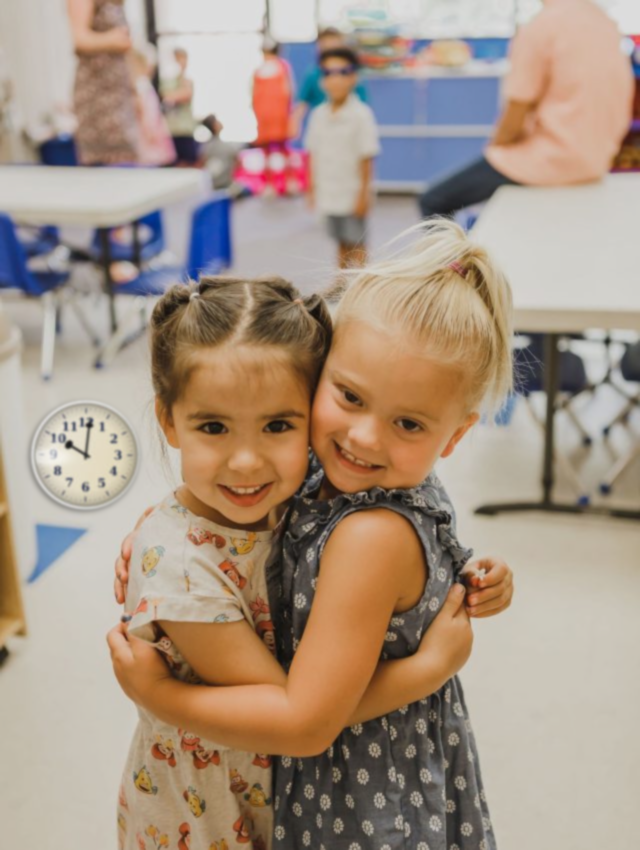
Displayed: 10 h 01 min
